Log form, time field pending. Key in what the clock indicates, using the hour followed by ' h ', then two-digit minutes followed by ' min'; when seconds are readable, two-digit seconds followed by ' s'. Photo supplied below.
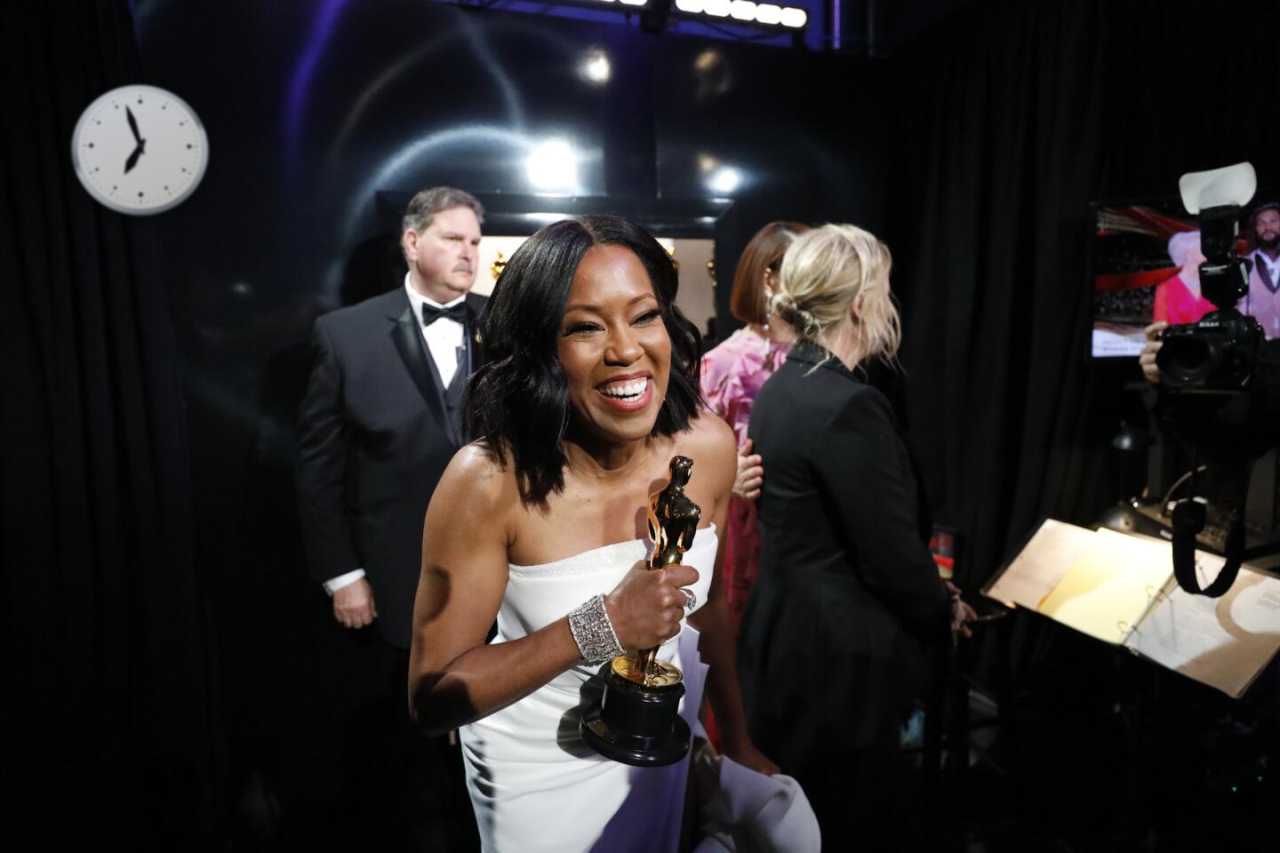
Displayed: 6 h 57 min
